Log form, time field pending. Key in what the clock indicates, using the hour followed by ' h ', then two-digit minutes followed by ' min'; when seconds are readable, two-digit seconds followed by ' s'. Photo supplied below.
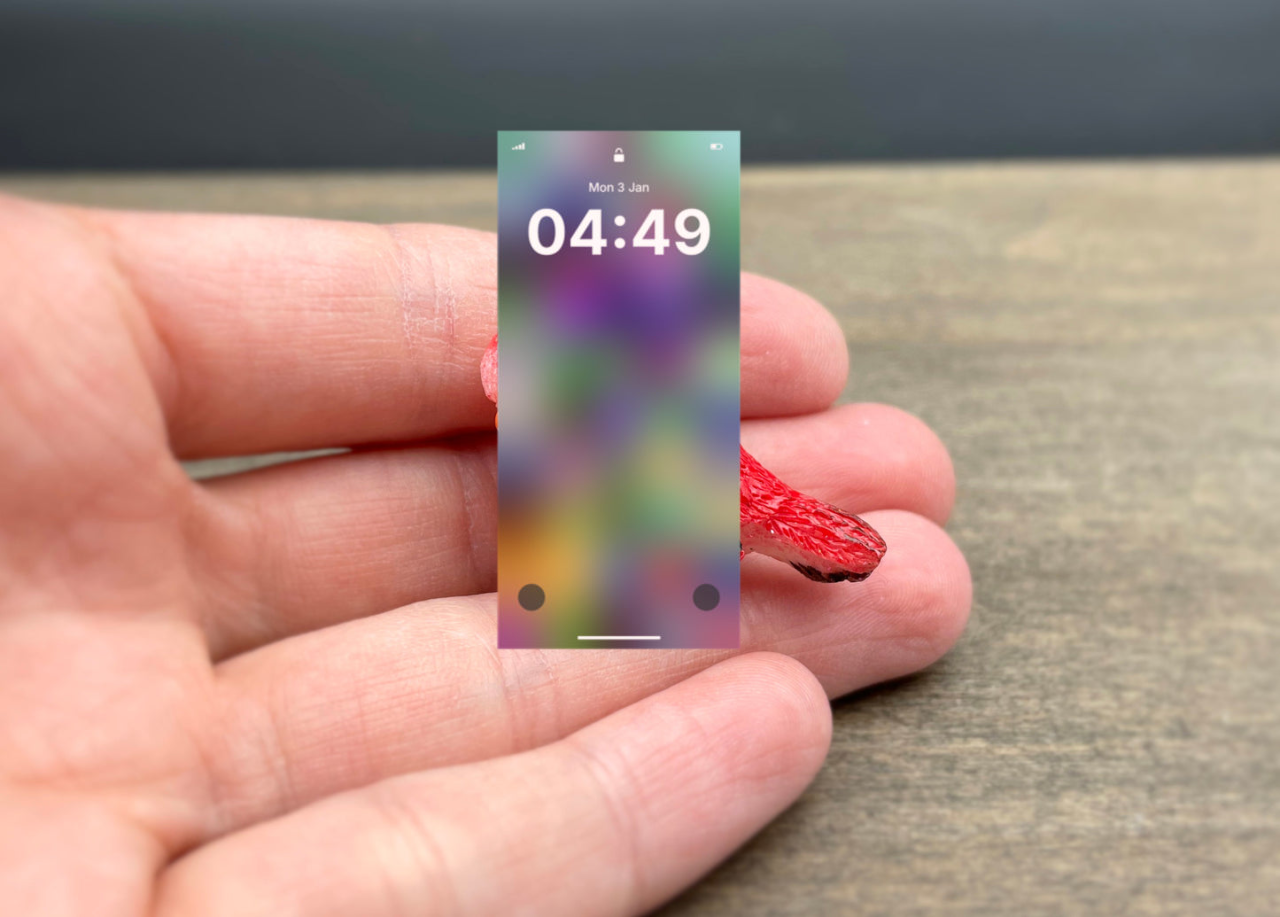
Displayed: 4 h 49 min
